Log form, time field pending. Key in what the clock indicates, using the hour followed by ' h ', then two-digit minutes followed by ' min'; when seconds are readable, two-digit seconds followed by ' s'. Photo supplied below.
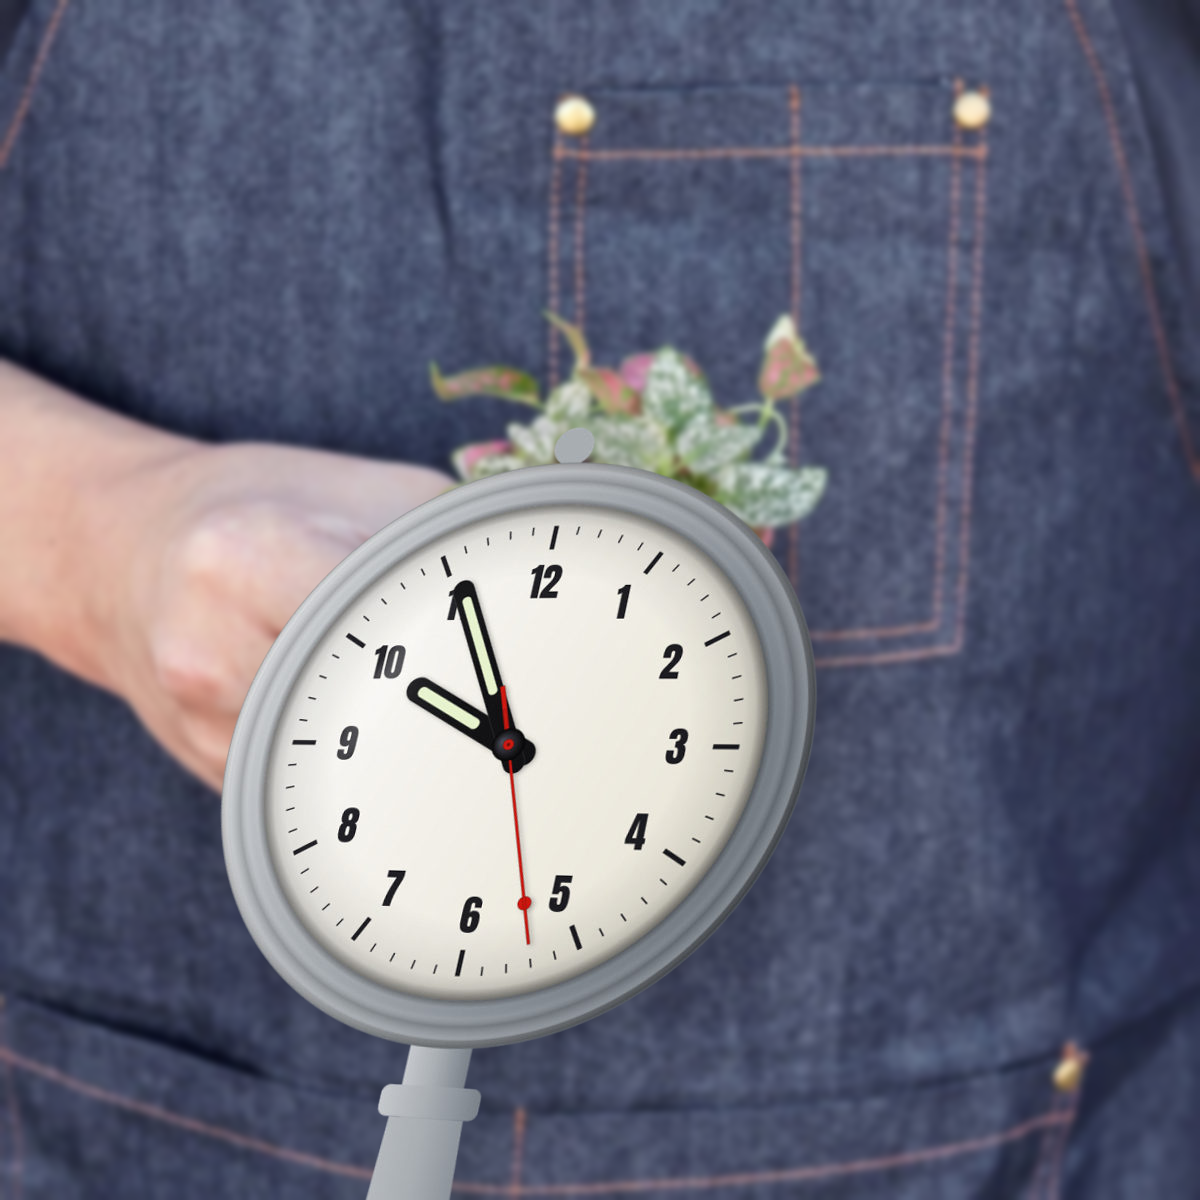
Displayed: 9 h 55 min 27 s
